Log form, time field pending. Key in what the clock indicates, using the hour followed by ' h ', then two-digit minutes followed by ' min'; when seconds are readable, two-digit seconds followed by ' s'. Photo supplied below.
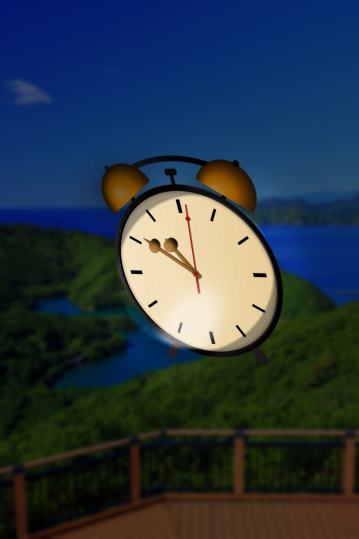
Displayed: 10 h 51 min 01 s
